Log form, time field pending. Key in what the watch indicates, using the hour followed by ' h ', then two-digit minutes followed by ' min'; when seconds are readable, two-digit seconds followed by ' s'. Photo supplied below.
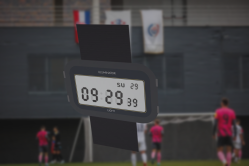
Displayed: 9 h 29 min 39 s
